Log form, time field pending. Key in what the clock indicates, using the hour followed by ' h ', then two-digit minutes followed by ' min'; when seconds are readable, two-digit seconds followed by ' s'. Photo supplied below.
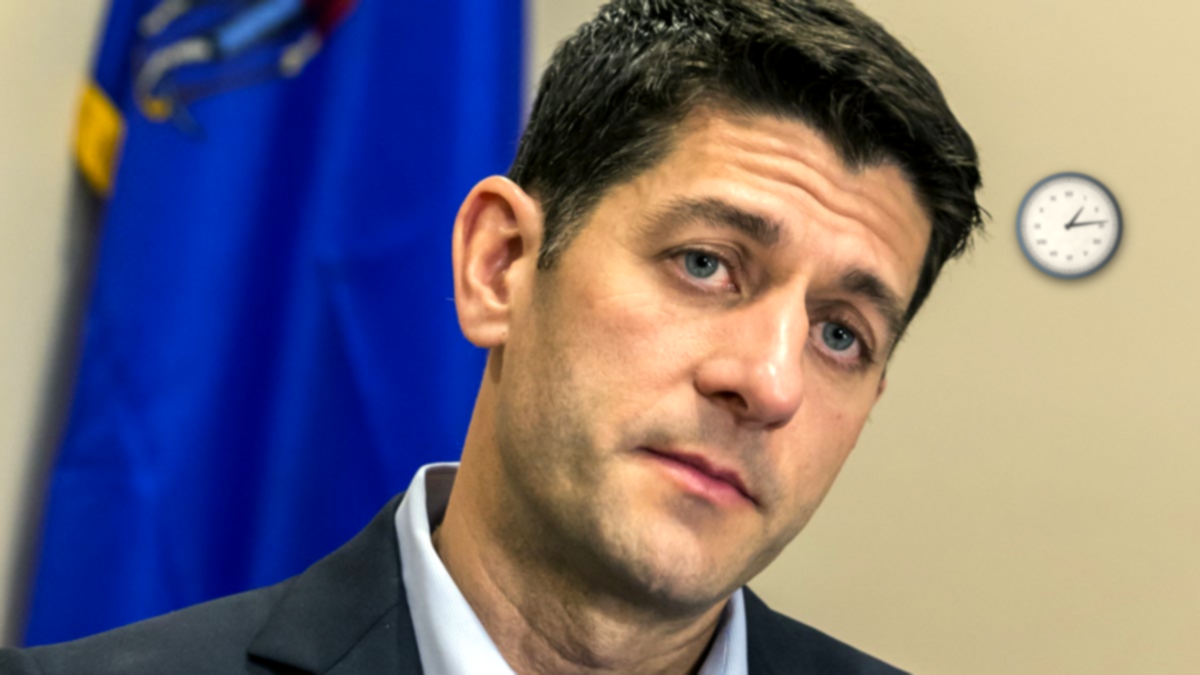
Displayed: 1 h 14 min
